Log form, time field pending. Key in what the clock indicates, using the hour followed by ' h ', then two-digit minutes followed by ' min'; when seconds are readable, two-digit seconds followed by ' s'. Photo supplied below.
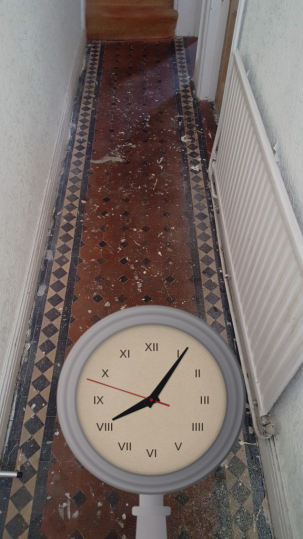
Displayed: 8 h 05 min 48 s
